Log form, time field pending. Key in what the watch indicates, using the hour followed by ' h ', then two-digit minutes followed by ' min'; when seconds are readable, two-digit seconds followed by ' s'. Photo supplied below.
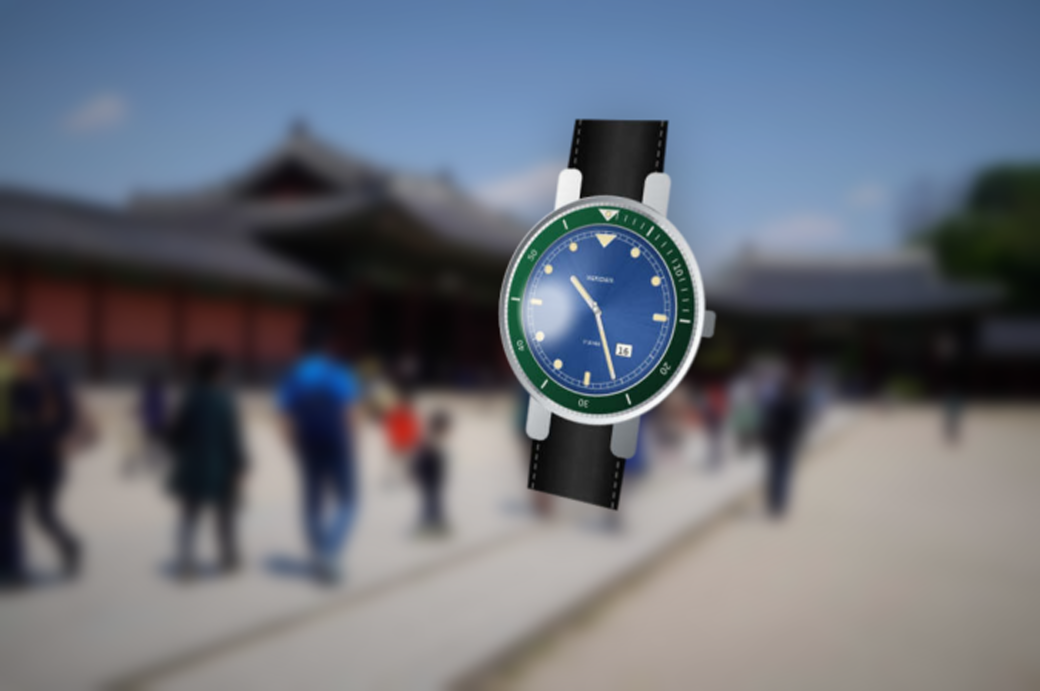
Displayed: 10 h 26 min
